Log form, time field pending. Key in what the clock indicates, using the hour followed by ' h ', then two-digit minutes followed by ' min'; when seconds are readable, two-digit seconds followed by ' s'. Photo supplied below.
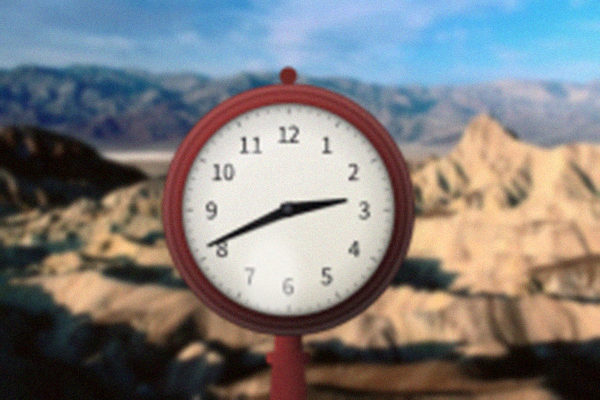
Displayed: 2 h 41 min
